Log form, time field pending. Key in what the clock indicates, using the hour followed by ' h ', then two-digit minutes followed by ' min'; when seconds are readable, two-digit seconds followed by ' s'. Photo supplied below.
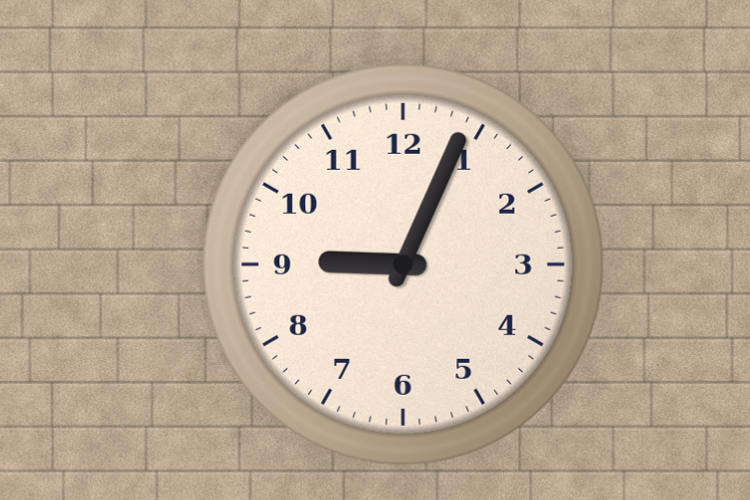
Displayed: 9 h 04 min
